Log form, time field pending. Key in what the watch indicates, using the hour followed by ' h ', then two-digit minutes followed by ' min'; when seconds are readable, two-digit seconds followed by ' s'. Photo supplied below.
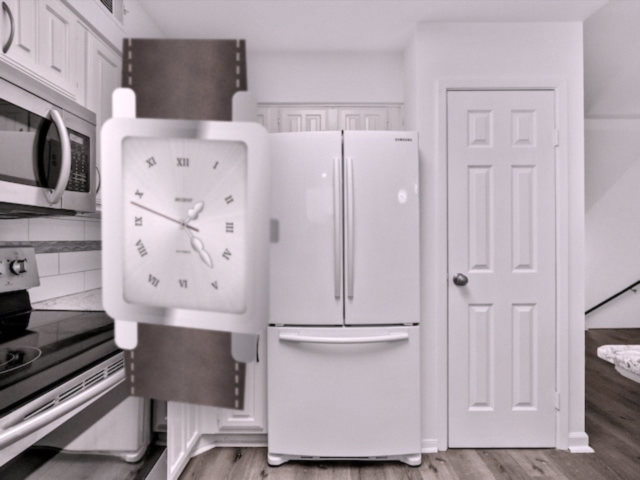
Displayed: 1 h 23 min 48 s
